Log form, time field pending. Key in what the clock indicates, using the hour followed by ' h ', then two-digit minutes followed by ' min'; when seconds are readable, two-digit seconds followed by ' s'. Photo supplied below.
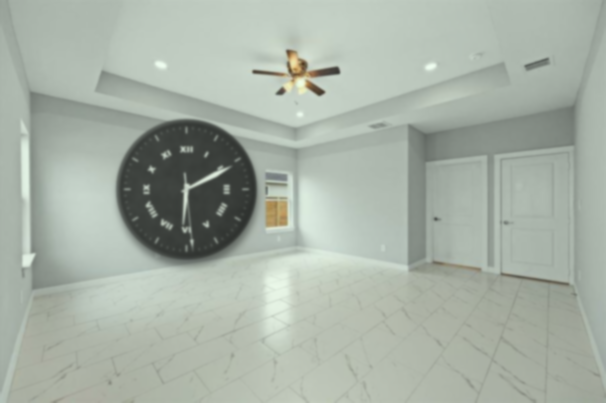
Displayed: 6 h 10 min 29 s
